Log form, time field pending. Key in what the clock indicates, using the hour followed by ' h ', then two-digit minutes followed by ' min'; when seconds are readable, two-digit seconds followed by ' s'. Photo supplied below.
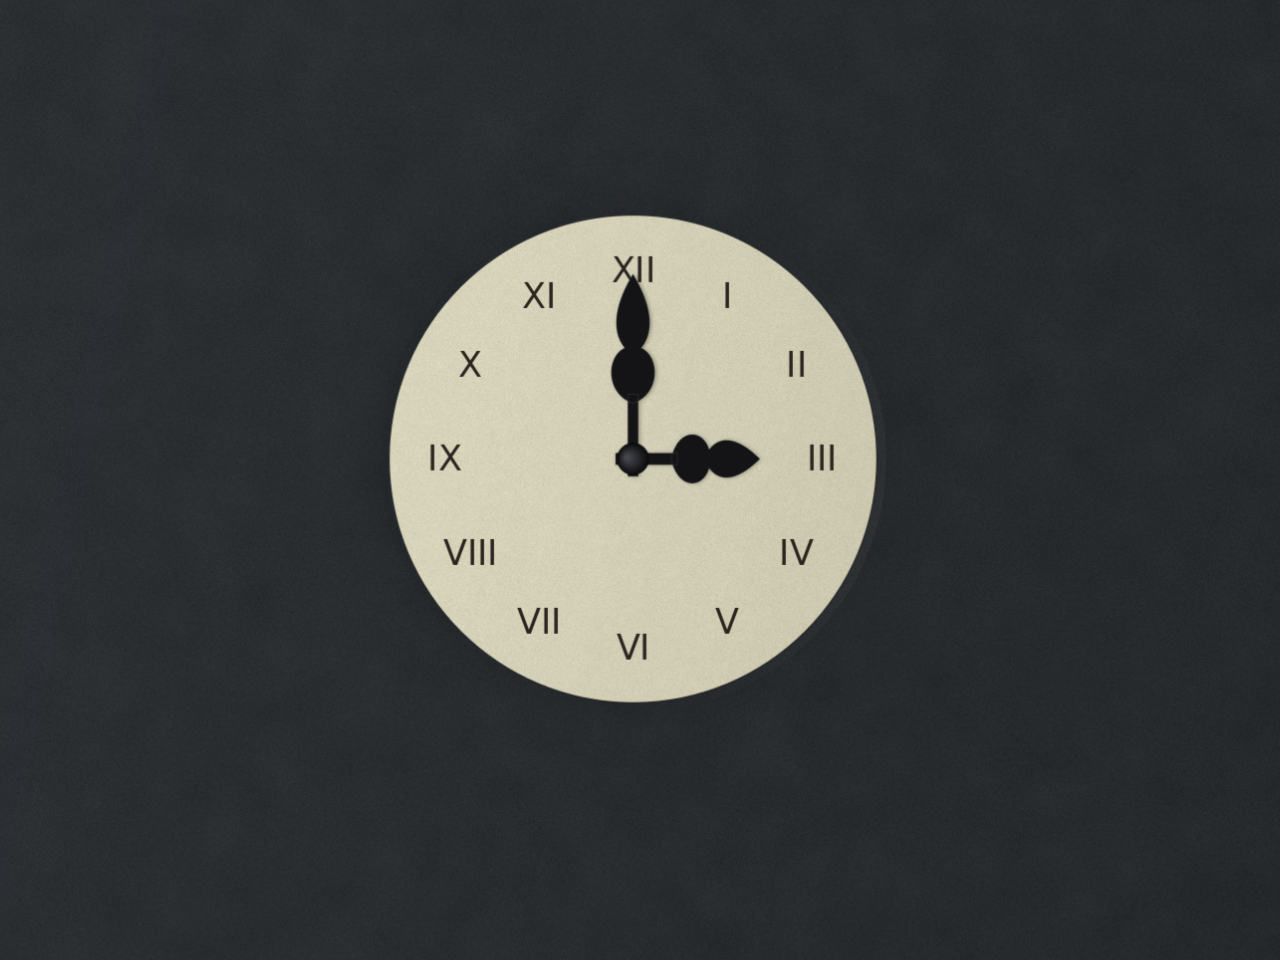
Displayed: 3 h 00 min
